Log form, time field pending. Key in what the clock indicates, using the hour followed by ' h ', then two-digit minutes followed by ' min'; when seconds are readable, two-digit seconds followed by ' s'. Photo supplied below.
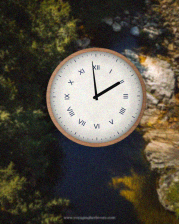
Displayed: 1 h 59 min
